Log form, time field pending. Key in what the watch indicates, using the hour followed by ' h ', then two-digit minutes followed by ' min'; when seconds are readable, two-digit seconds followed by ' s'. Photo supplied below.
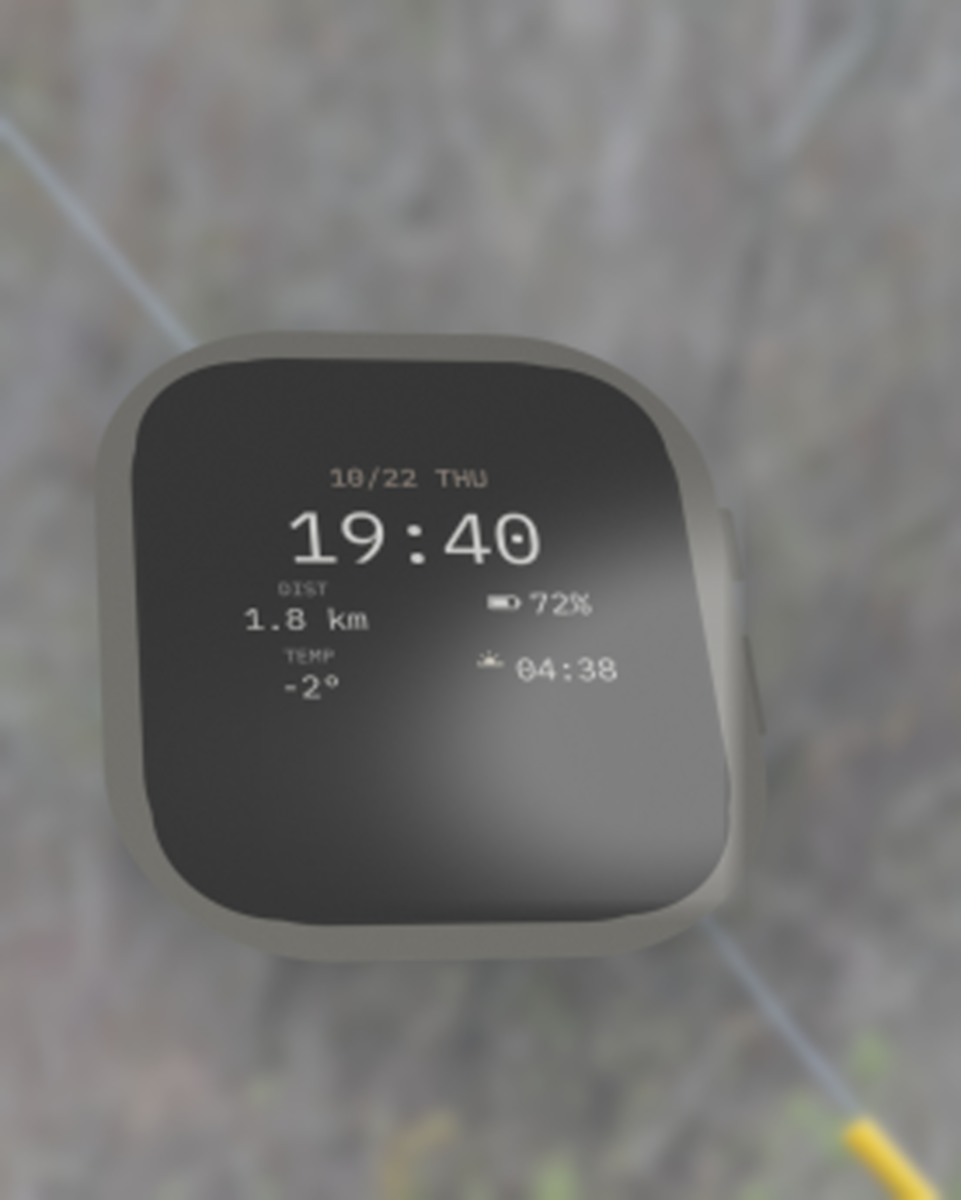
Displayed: 19 h 40 min
